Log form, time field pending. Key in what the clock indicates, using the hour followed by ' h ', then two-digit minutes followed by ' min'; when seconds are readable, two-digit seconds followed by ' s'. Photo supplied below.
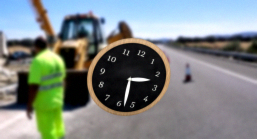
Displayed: 2 h 28 min
